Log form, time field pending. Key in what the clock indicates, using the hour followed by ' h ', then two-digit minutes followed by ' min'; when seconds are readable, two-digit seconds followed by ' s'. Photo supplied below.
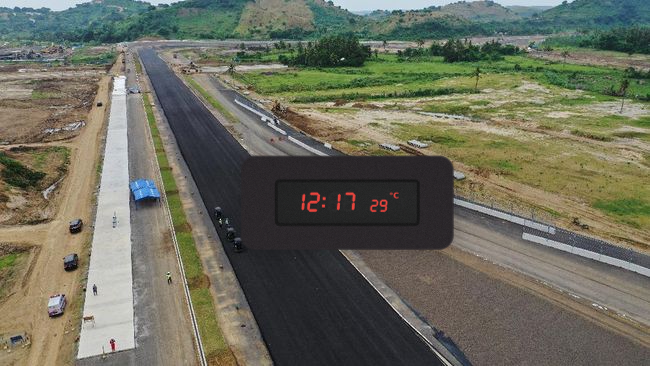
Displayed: 12 h 17 min
